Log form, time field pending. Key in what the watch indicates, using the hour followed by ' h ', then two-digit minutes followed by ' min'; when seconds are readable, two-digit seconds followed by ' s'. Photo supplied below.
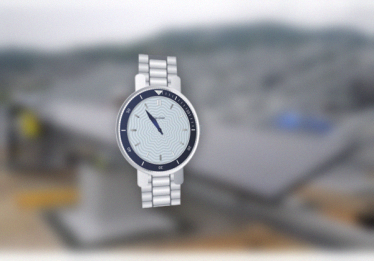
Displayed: 10 h 54 min
